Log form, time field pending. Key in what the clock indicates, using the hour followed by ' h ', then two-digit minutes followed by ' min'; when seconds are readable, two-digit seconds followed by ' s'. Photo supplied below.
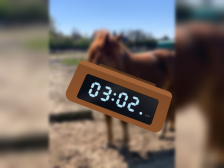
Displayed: 3 h 02 min
